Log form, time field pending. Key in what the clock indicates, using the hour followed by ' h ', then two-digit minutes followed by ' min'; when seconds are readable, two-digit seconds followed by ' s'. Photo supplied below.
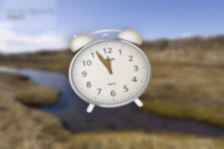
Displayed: 11 h 56 min
